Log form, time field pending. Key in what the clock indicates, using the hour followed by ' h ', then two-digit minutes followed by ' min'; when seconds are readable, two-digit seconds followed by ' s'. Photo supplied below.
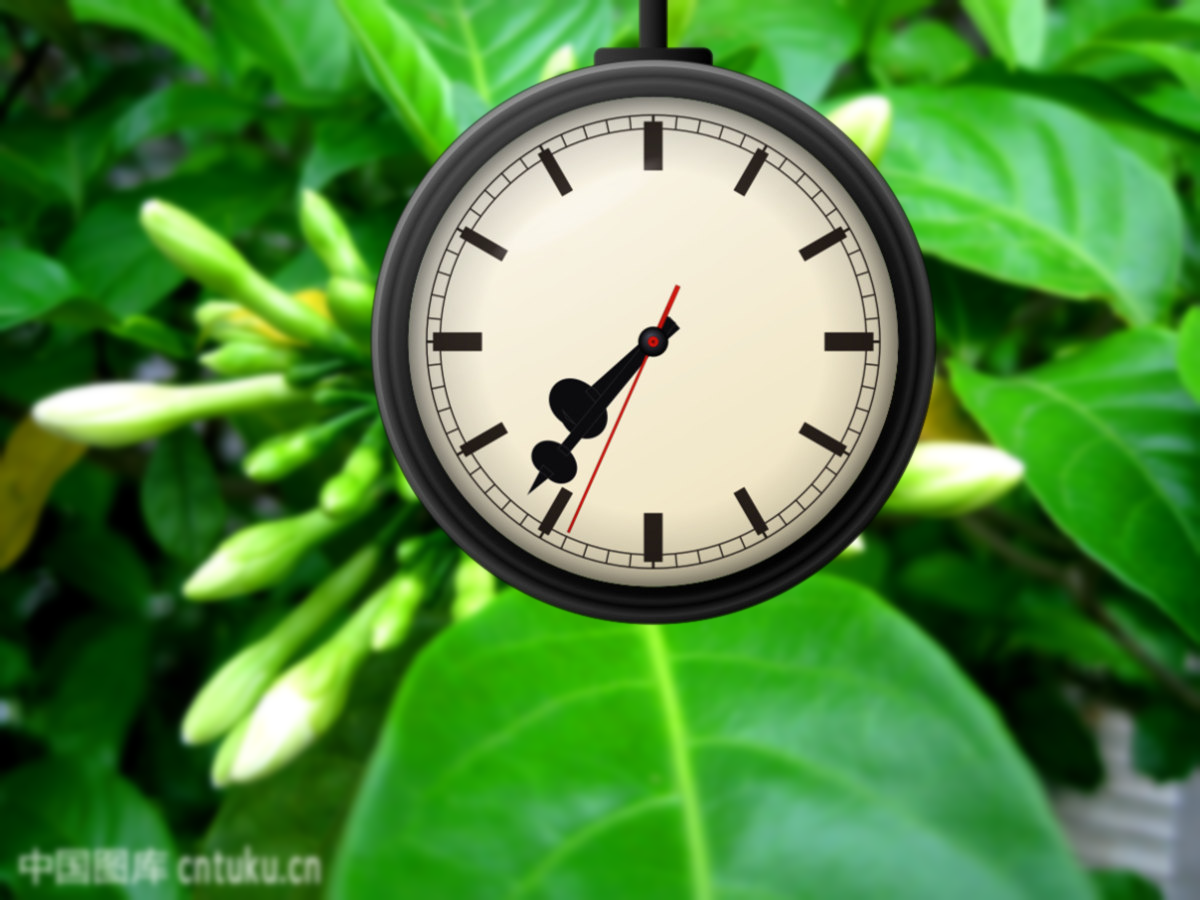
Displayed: 7 h 36 min 34 s
